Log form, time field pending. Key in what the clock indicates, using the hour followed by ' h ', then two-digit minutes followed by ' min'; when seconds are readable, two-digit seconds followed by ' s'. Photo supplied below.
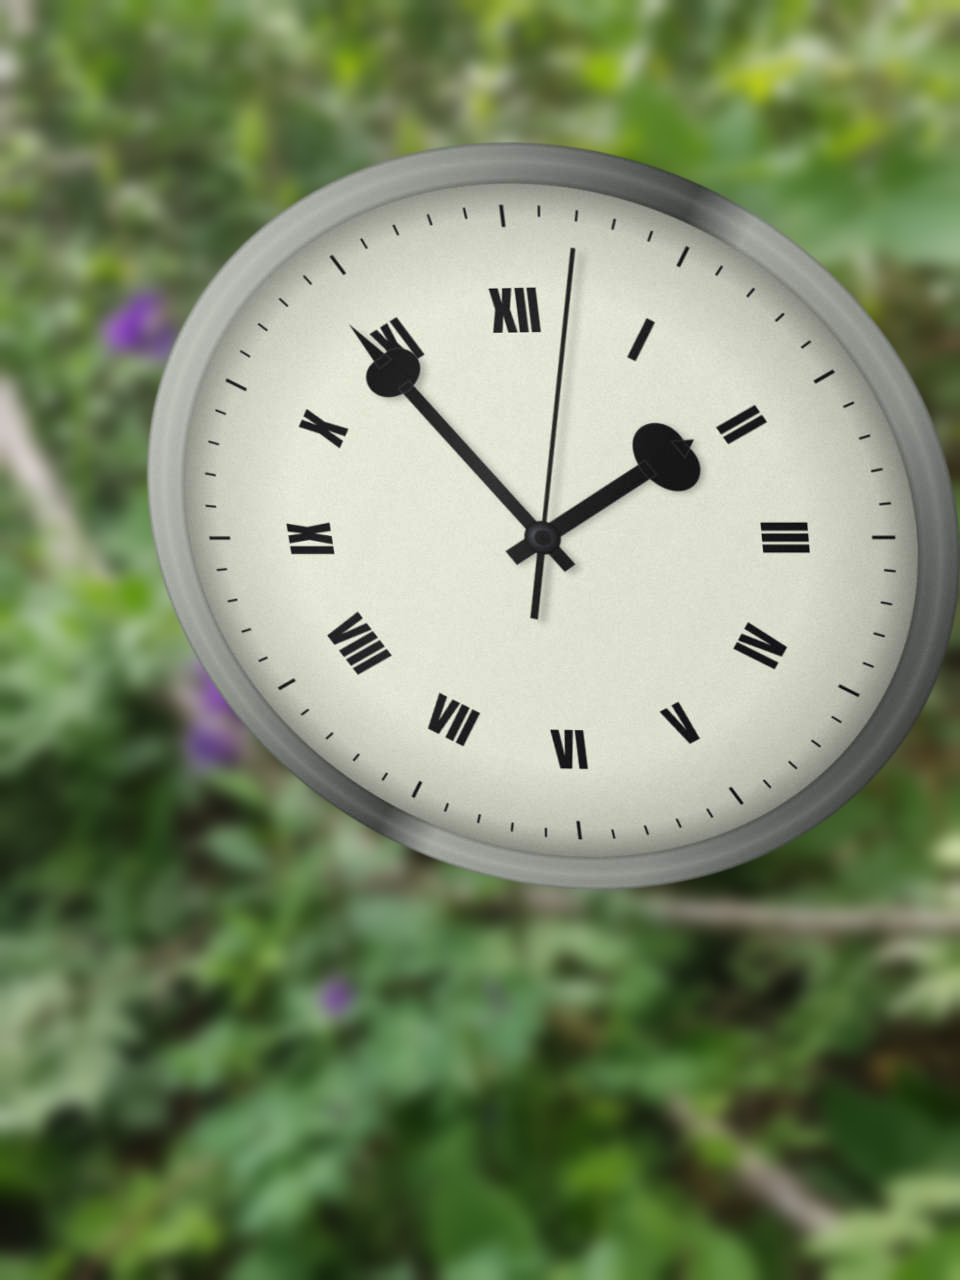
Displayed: 1 h 54 min 02 s
